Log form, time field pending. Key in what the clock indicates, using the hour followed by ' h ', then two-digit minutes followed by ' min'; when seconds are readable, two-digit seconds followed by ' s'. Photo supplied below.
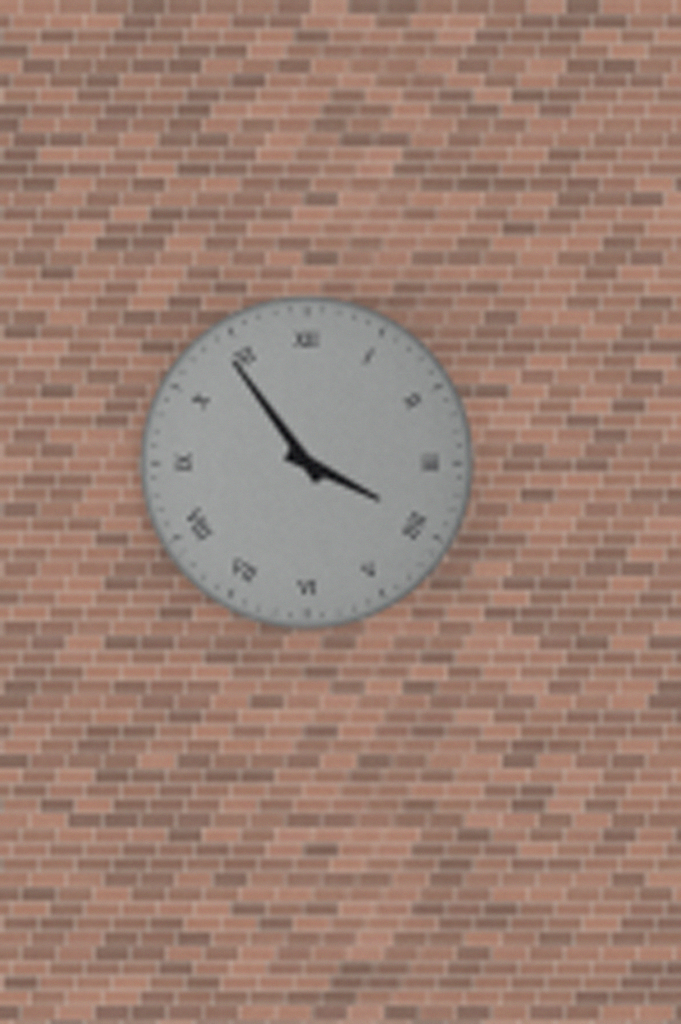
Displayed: 3 h 54 min
